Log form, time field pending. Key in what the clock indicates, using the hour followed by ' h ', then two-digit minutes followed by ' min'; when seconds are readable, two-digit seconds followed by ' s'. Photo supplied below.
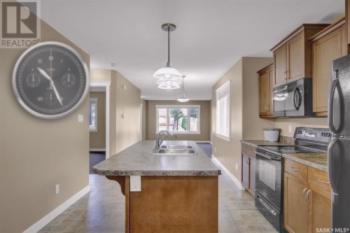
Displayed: 10 h 26 min
